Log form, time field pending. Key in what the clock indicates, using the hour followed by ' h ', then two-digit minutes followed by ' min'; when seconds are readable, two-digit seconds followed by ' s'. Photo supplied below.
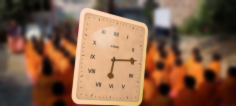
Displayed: 6 h 14 min
